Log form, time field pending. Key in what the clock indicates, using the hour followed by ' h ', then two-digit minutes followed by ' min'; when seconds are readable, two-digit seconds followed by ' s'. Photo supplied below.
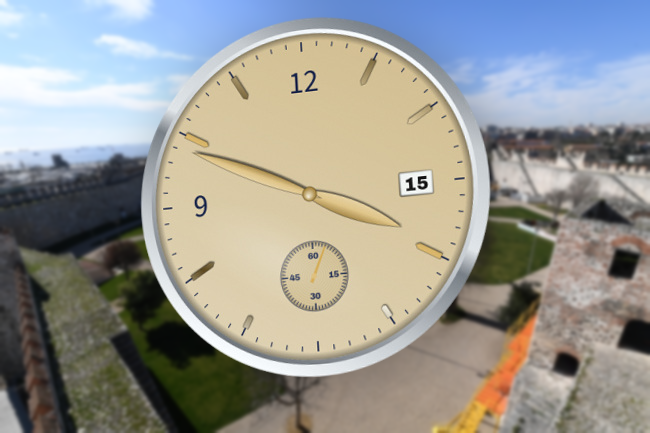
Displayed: 3 h 49 min 04 s
